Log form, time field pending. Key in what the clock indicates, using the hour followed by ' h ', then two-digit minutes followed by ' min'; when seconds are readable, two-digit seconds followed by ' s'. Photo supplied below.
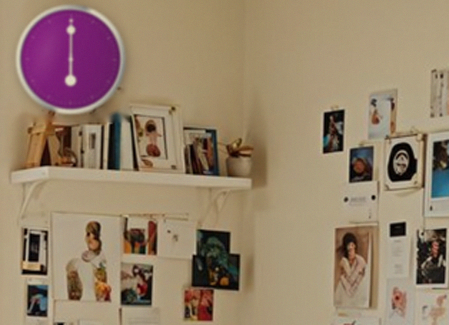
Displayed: 6 h 00 min
